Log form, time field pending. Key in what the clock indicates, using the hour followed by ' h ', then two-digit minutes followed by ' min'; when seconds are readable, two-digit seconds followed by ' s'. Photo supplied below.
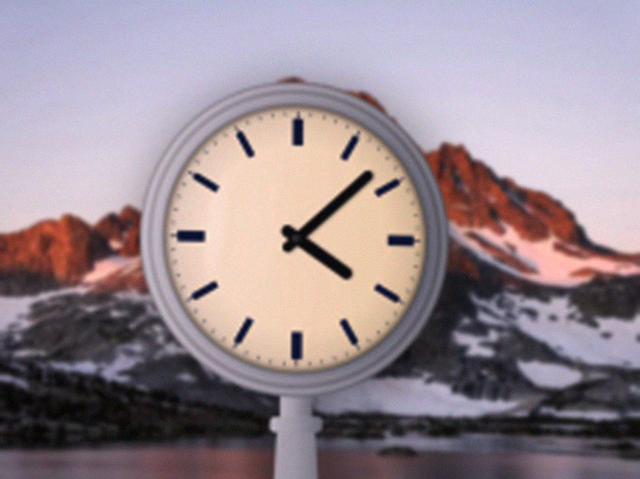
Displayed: 4 h 08 min
